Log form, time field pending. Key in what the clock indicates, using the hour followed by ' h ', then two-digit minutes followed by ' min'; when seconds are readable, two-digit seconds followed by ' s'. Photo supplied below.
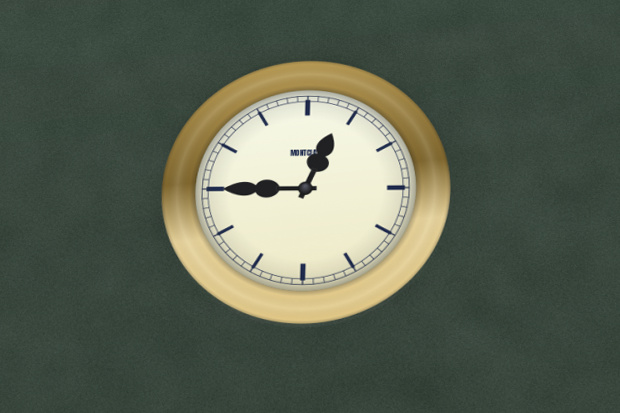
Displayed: 12 h 45 min
